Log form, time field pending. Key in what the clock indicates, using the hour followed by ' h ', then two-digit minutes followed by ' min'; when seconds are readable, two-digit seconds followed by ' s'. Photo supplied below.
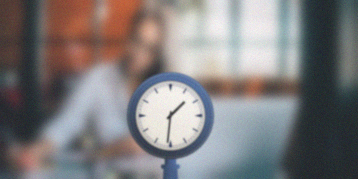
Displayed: 1 h 31 min
